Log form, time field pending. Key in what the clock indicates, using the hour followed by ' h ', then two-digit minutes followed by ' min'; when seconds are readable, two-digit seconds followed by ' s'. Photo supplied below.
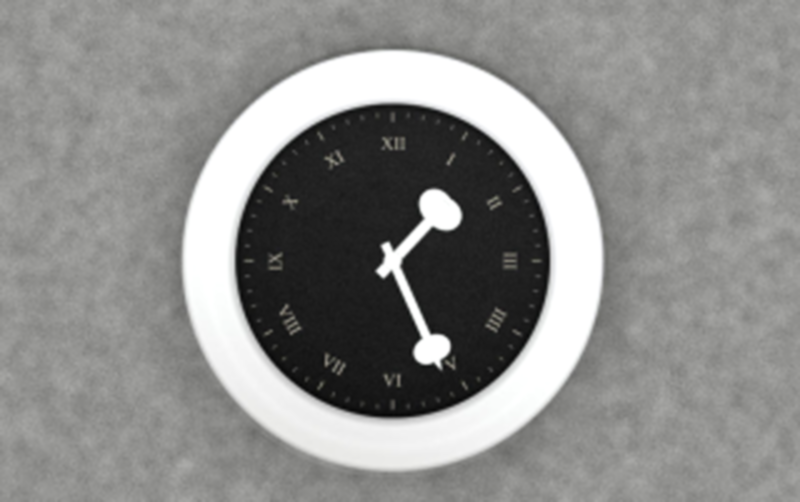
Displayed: 1 h 26 min
